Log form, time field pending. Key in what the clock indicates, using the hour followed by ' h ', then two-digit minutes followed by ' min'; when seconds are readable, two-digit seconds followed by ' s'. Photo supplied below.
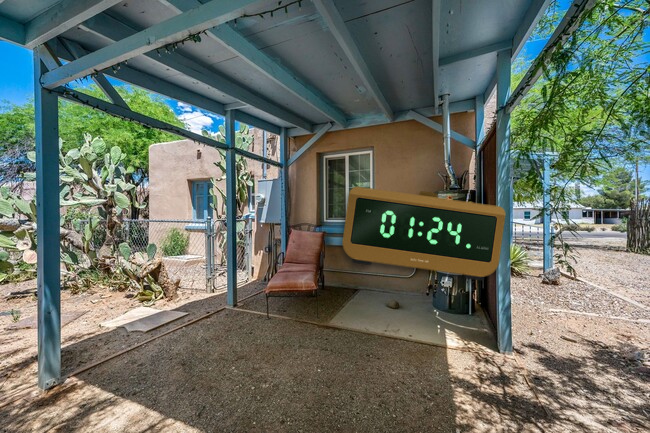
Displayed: 1 h 24 min
